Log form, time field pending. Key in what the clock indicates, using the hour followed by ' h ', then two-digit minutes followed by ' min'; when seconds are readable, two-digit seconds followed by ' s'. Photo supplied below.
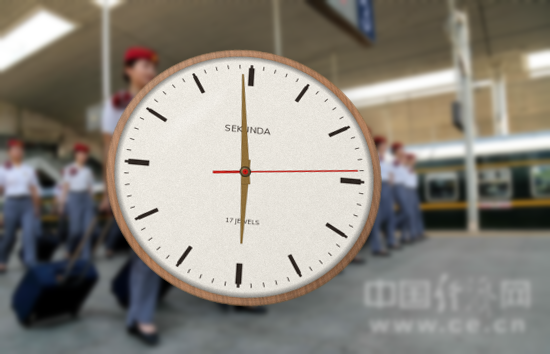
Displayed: 5 h 59 min 14 s
